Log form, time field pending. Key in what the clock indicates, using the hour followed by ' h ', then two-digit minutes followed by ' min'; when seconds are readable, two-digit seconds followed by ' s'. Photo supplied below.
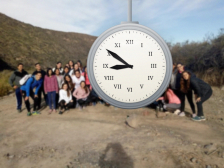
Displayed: 8 h 51 min
